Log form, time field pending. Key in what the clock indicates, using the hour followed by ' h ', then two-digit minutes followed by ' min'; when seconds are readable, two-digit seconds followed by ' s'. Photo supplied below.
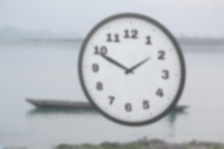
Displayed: 1 h 49 min
